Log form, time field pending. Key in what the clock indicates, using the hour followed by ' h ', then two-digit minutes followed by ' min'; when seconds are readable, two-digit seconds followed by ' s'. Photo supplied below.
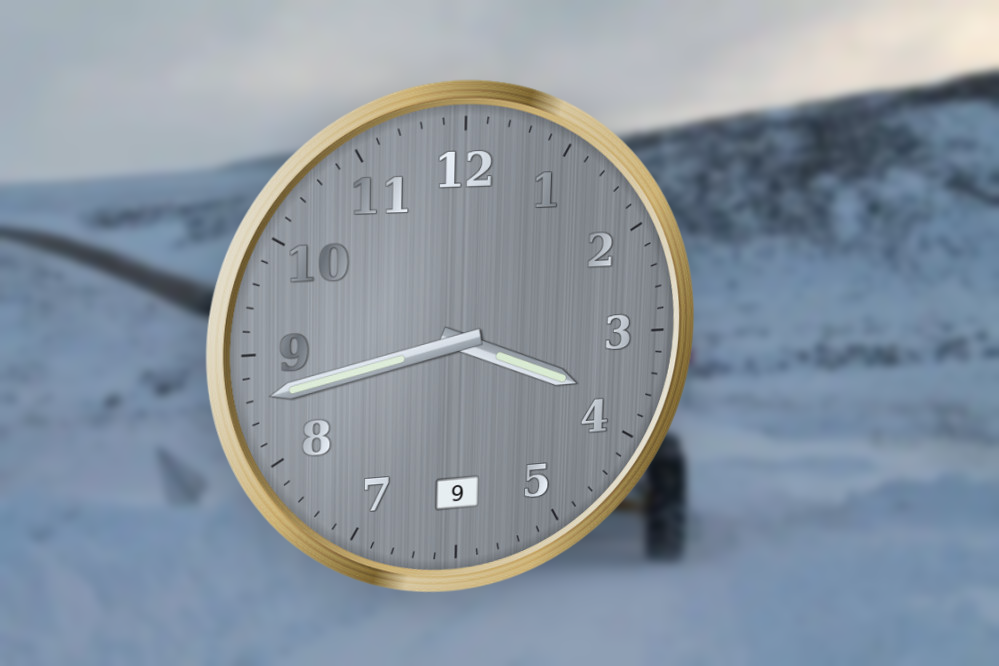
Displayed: 3 h 43 min
